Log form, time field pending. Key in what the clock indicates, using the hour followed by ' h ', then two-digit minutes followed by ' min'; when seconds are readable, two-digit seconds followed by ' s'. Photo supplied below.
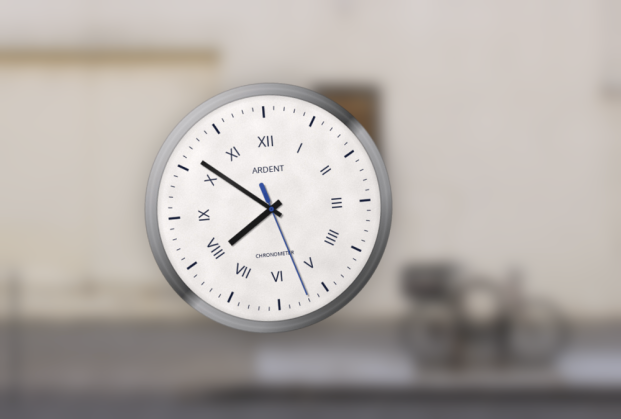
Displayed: 7 h 51 min 27 s
